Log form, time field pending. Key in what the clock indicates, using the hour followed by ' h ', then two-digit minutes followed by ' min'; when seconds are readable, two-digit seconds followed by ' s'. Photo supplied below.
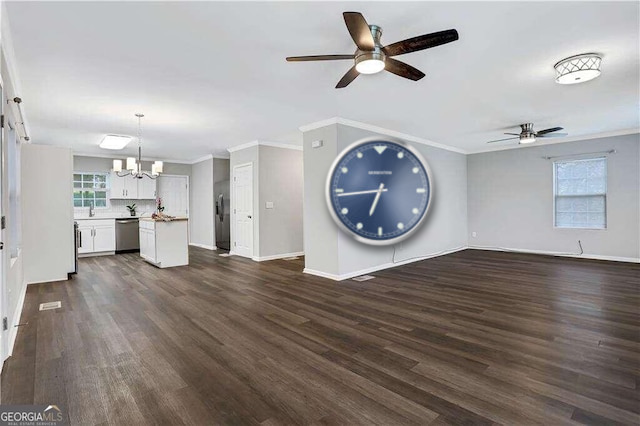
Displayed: 6 h 44 min
